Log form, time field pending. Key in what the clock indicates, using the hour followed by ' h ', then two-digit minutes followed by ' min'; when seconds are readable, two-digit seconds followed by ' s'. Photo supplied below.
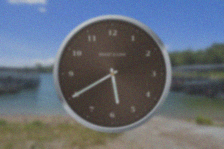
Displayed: 5 h 40 min
